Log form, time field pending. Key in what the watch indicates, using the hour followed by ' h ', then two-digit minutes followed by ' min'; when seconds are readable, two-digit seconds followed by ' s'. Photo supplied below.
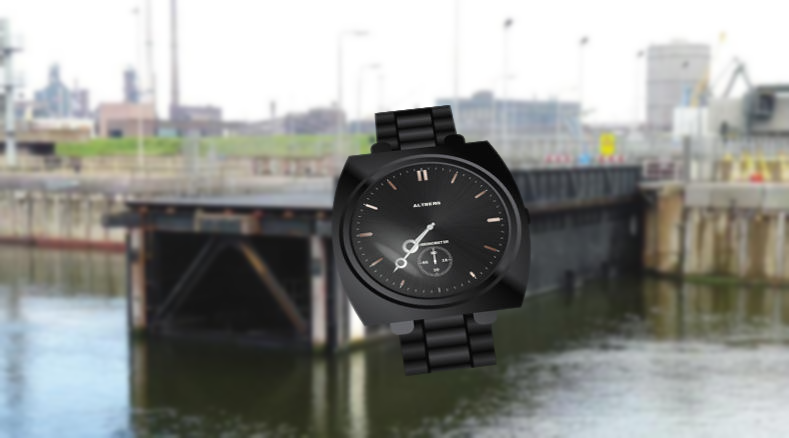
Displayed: 7 h 37 min
